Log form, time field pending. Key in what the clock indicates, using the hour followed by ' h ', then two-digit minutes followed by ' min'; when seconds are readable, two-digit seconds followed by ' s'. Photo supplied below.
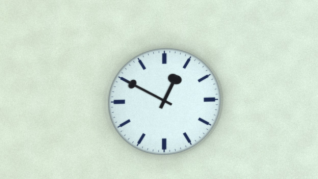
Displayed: 12 h 50 min
